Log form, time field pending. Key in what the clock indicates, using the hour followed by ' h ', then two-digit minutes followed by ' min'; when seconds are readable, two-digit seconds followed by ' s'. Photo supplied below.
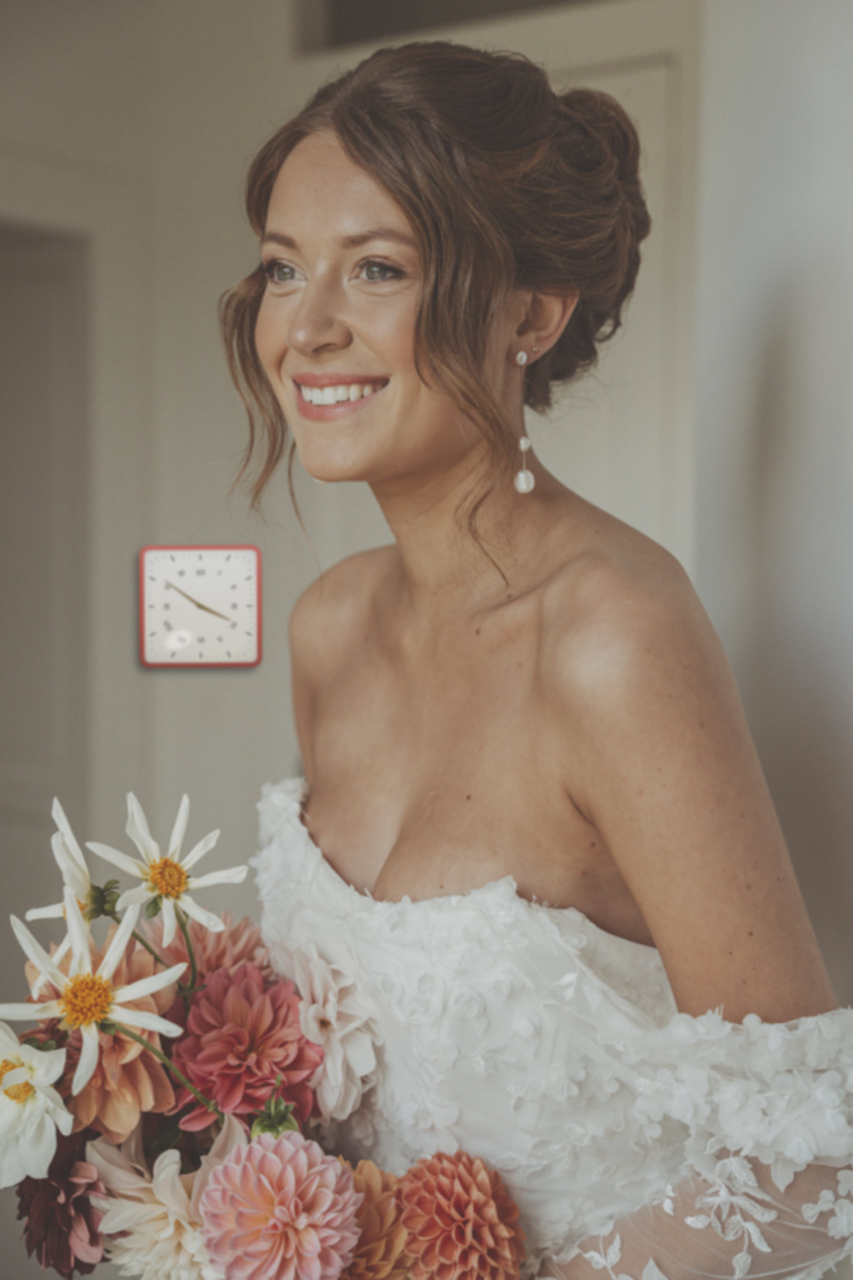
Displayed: 3 h 51 min
